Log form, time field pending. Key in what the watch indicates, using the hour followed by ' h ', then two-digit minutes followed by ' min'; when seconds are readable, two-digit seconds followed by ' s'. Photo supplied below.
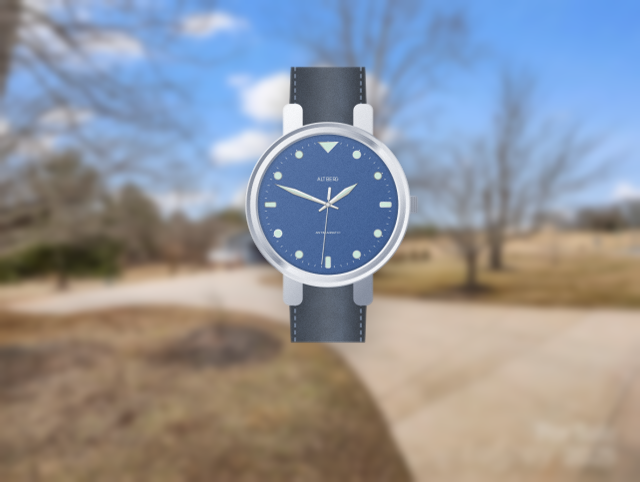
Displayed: 1 h 48 min 31 s
